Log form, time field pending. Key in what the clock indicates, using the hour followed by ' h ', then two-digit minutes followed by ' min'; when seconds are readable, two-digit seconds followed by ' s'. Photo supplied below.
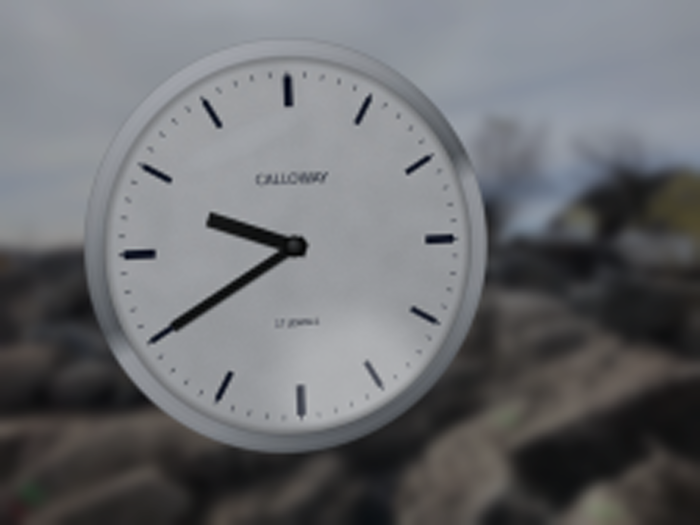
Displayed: 9 h 40 min
